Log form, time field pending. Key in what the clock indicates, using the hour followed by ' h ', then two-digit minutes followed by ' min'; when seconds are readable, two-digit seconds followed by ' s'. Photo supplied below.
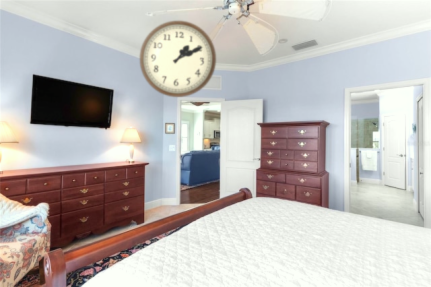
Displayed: 1 h 10 min
